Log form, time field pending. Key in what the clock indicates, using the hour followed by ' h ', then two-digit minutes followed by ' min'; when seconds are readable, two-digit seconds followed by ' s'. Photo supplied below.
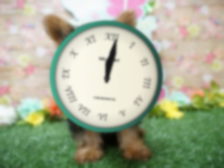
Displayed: 12 h 01 min
